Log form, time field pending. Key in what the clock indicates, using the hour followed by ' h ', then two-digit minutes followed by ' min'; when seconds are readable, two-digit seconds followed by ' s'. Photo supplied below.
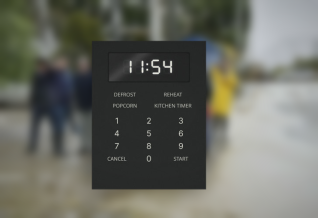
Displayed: 11 h 54 min
